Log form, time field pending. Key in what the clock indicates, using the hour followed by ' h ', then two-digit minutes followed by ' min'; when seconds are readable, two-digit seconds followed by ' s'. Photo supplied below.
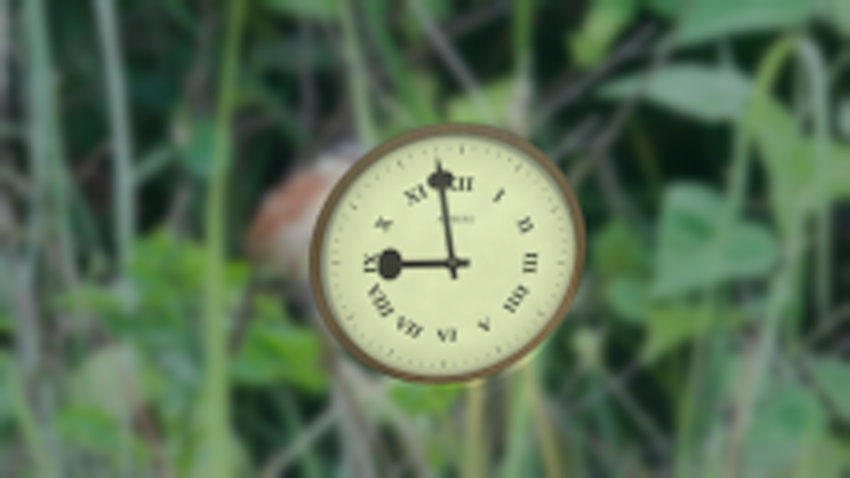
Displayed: 8 h 58 min
